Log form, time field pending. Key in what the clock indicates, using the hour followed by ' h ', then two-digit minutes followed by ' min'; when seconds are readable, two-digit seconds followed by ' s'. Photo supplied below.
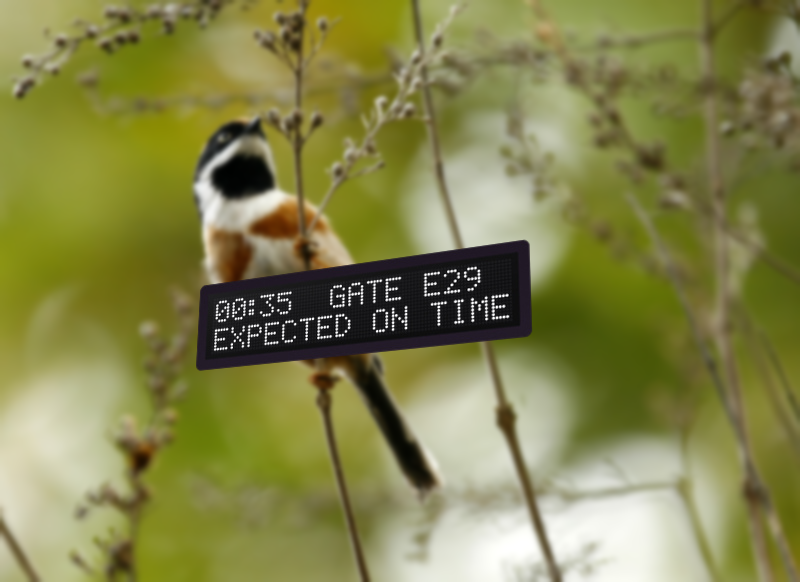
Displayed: 0 h 35 min
